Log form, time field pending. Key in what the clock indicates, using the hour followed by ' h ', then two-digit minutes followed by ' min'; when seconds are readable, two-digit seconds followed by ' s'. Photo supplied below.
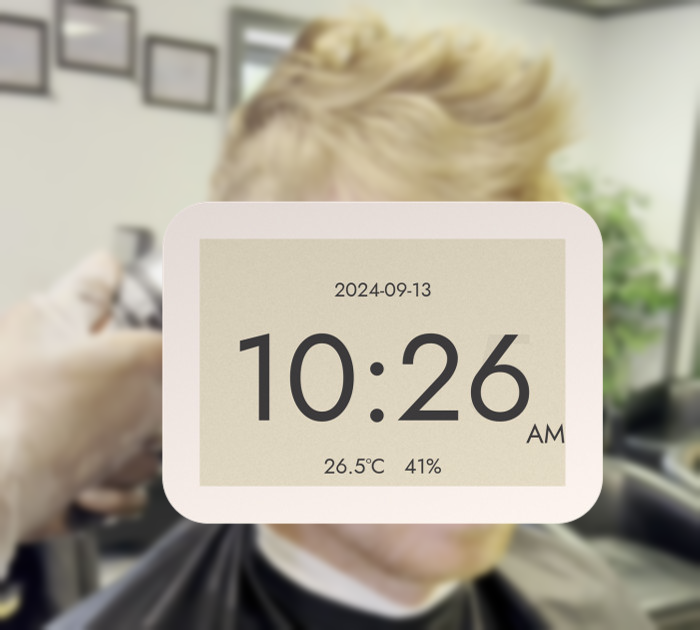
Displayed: 10 h 26 min
